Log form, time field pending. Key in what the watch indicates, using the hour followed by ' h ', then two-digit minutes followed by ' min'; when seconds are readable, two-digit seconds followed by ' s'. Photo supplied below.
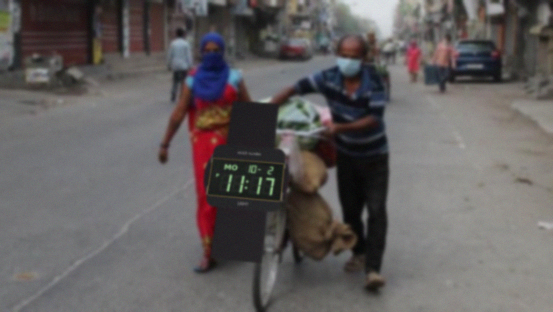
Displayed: 11 h 17 min
